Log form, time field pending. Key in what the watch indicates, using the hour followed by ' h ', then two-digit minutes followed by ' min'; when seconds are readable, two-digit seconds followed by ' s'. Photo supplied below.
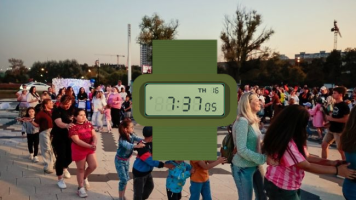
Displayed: 7 h 37 min 05 s
